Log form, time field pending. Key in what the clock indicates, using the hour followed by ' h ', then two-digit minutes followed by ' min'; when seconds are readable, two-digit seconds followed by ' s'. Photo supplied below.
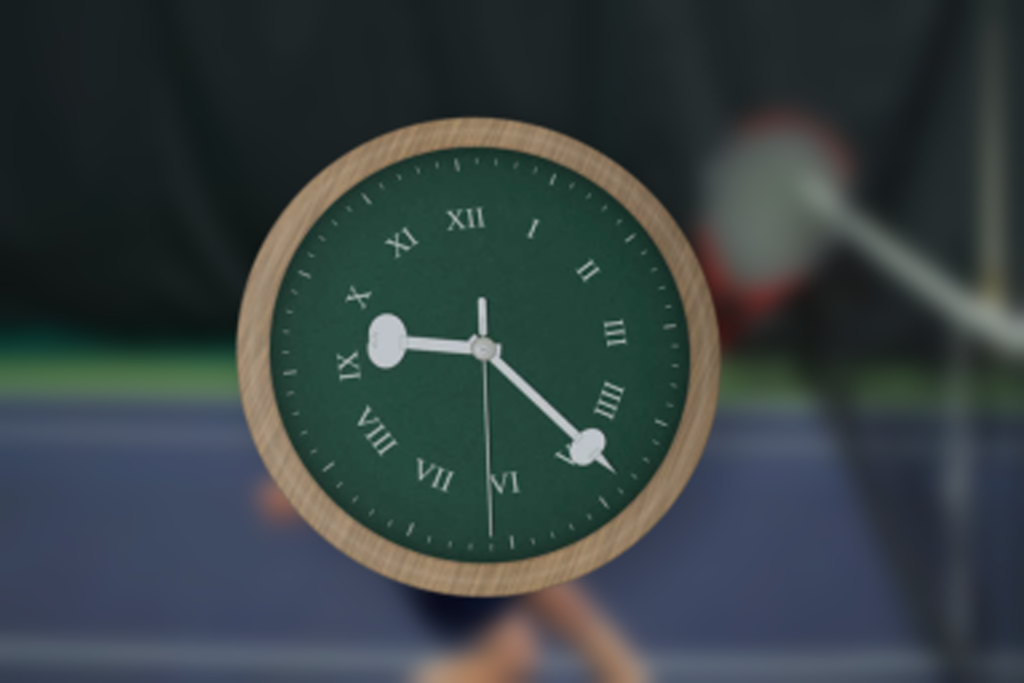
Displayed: 9 h 23 min 31 s
